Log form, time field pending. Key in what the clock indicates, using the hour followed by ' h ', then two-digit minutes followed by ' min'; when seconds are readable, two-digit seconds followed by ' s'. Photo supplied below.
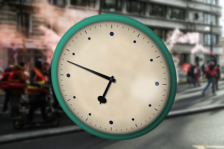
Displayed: 6 h 48 min
